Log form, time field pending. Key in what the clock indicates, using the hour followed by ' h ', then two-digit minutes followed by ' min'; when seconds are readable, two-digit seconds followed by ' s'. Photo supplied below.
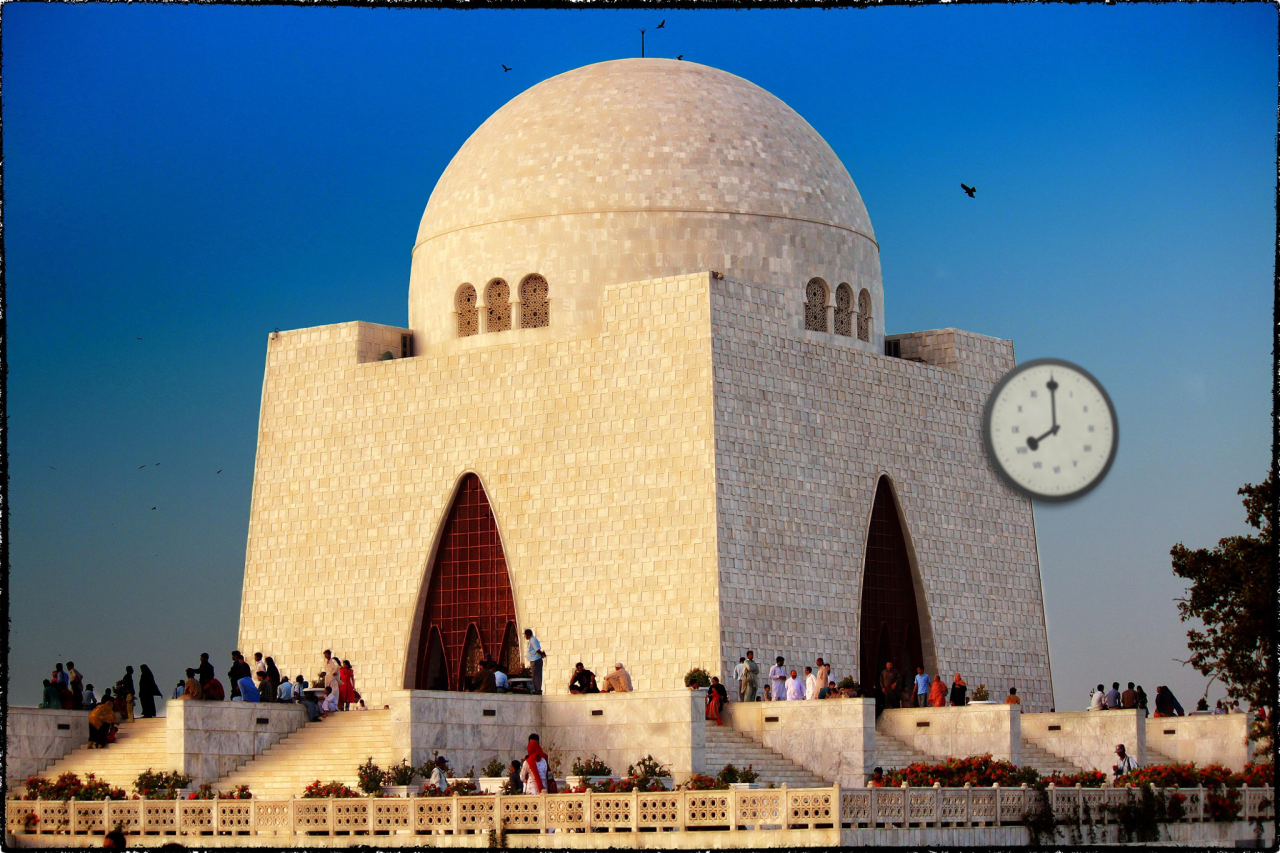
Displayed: 8 h 00 min
